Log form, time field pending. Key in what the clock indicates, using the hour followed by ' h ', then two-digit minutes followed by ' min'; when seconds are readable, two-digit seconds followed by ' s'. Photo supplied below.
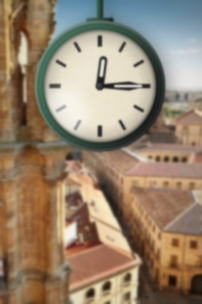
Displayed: 12 h 15 min
